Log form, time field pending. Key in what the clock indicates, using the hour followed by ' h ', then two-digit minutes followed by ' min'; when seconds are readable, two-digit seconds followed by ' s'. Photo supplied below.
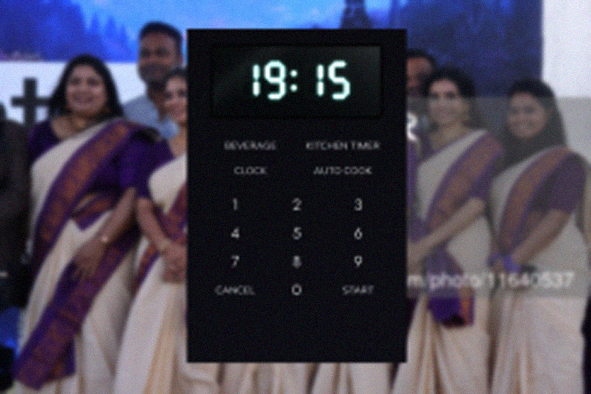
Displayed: 19 h 15 min
